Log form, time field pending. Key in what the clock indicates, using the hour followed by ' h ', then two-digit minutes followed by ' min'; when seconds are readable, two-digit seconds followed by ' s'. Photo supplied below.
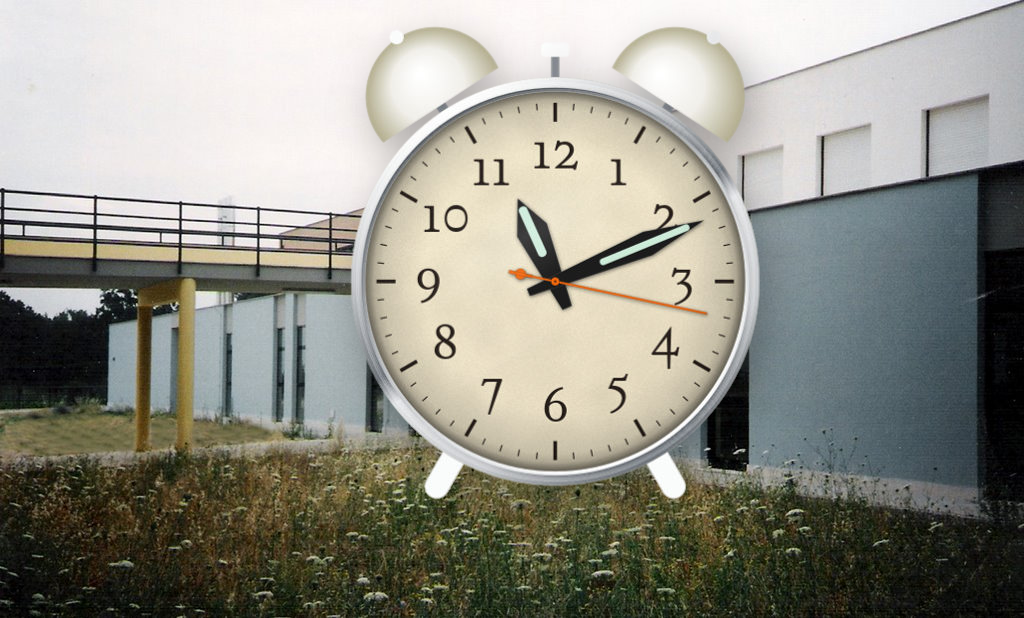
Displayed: 11 h 11 min 17 s
